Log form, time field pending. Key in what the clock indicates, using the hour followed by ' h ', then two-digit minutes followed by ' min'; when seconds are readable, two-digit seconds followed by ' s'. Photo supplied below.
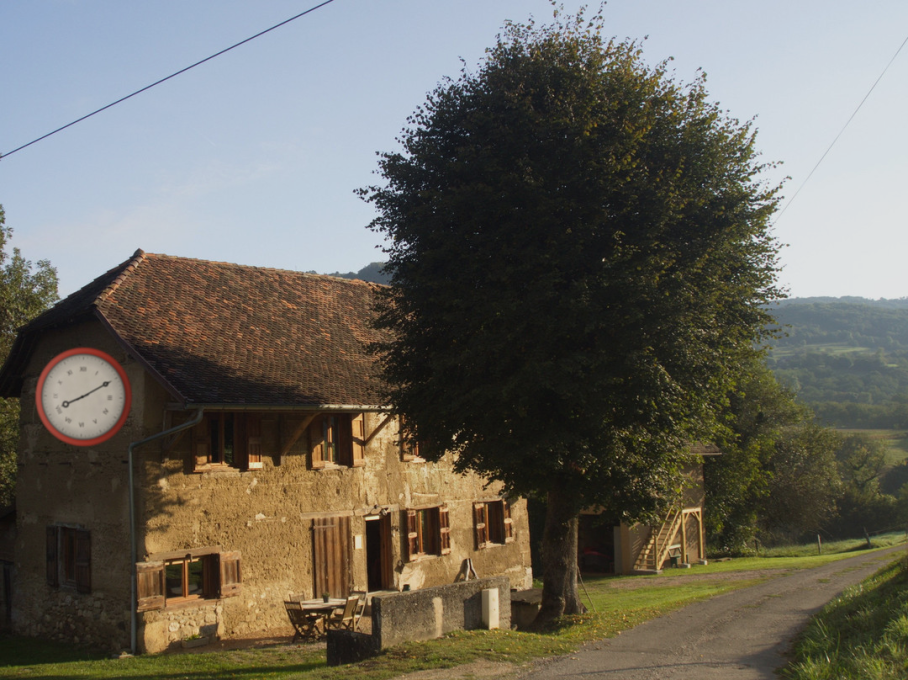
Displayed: 8 h 10 min
